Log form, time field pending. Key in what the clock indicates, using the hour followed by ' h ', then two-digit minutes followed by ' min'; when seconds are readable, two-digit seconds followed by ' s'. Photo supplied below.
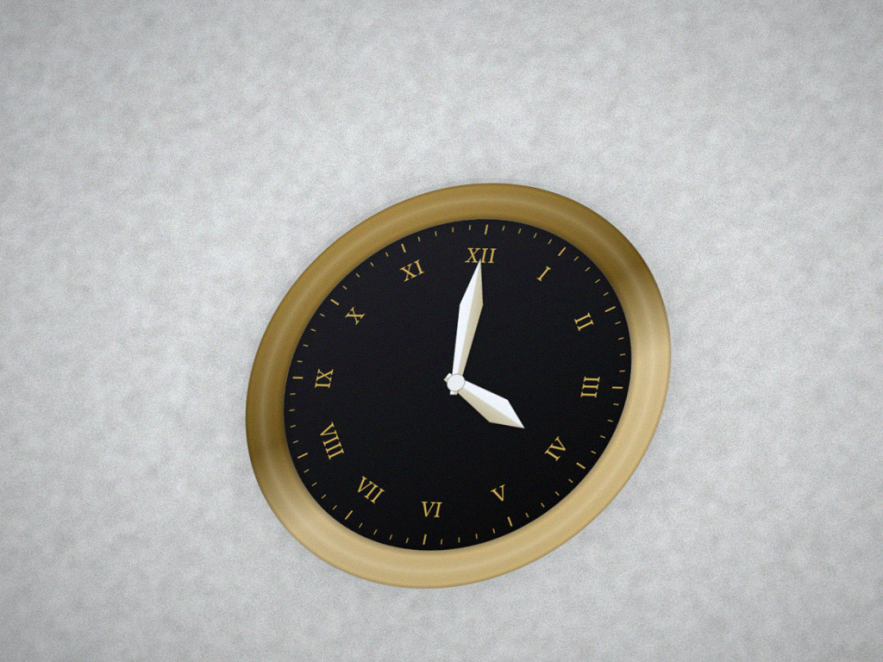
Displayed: 4 h 00 min
